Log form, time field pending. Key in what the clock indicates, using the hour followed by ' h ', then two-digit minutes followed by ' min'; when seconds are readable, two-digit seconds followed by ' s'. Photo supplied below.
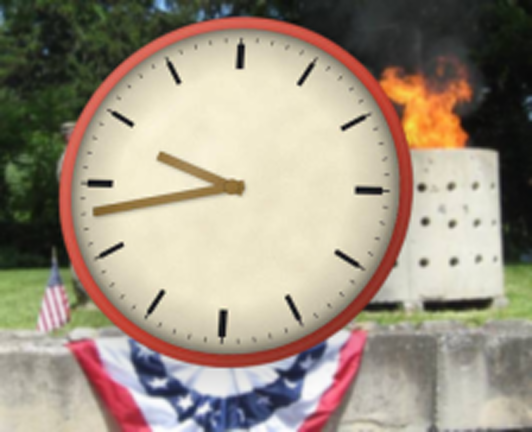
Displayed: 9 h 43 min
